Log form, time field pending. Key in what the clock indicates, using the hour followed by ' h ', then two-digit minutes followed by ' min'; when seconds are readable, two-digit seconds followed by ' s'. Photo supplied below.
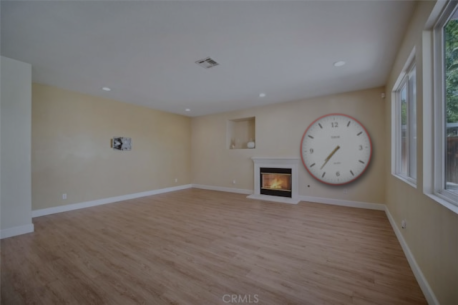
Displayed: 7 h 37 min
